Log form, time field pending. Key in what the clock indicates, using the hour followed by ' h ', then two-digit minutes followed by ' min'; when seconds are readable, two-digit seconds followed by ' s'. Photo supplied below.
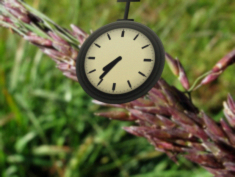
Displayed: 7 h 36 min
